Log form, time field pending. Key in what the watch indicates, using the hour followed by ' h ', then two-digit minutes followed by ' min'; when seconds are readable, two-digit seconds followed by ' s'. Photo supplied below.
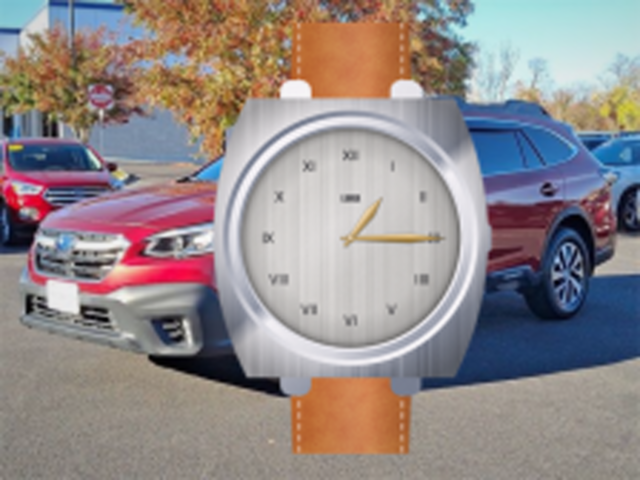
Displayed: 1 h 15 min
